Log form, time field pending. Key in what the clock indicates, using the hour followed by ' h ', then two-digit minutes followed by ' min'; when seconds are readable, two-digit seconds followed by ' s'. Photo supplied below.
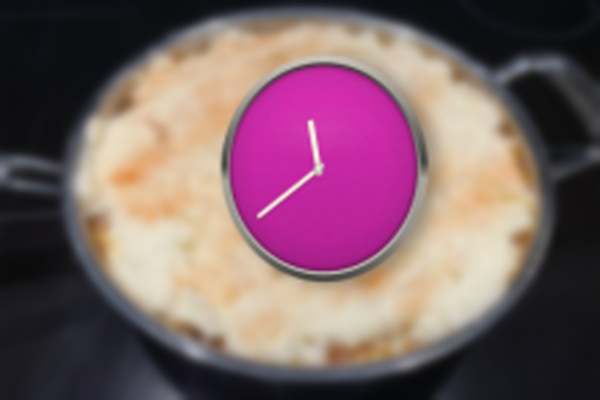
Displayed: 11 h 39 min
